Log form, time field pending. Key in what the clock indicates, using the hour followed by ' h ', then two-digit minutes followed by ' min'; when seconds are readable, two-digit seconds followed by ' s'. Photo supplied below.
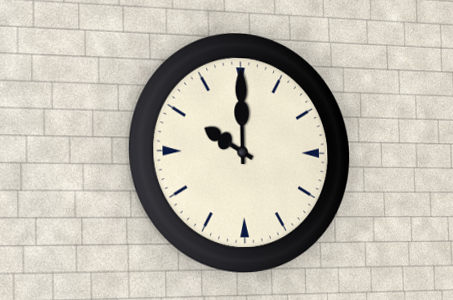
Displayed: 10 h 00 min
